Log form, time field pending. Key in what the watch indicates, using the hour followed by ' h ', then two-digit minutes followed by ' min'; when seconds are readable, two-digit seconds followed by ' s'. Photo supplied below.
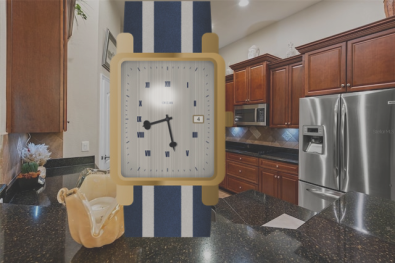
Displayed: 8 h 28 min
